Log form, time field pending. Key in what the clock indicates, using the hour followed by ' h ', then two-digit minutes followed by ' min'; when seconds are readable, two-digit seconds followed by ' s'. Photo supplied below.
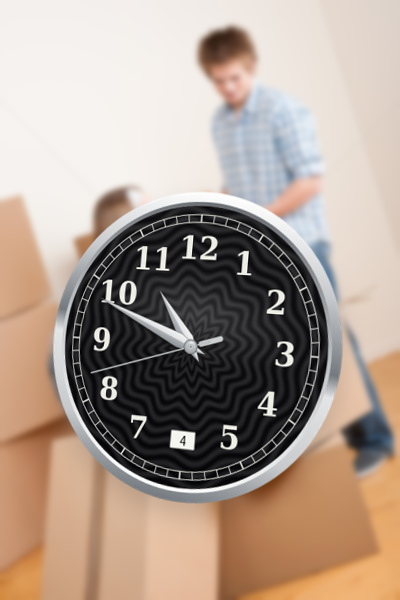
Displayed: 10 h 48 min 42 s
